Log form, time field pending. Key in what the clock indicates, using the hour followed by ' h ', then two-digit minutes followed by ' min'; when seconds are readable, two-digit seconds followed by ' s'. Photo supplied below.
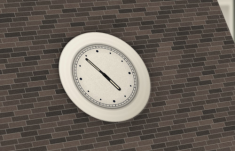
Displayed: 4 h 54 min
